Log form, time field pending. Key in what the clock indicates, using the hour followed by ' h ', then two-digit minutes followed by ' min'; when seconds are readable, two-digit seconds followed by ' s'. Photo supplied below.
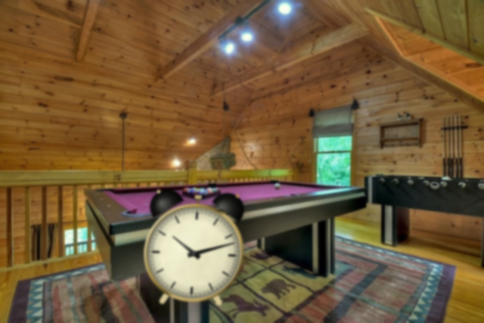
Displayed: 10 h 12 min
